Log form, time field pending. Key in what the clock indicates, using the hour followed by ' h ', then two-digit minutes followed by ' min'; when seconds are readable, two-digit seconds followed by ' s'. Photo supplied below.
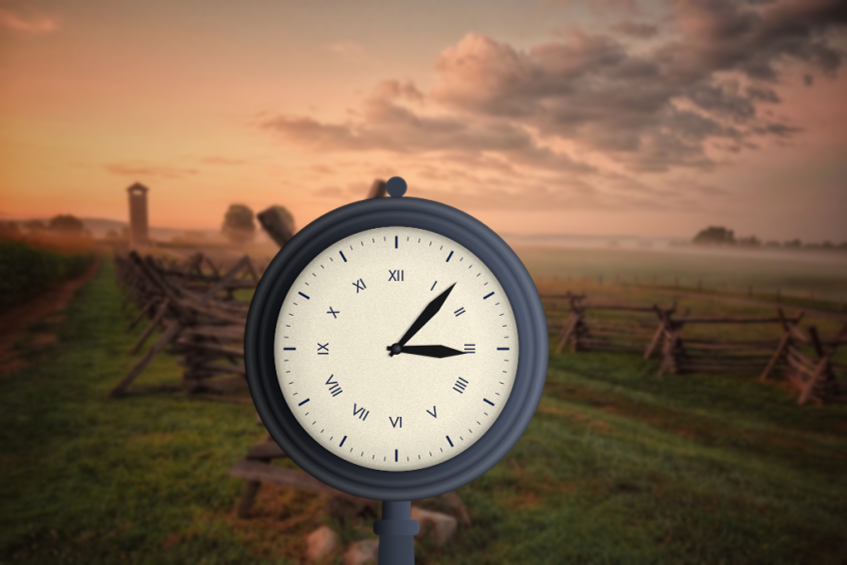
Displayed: 3 h 07 min
